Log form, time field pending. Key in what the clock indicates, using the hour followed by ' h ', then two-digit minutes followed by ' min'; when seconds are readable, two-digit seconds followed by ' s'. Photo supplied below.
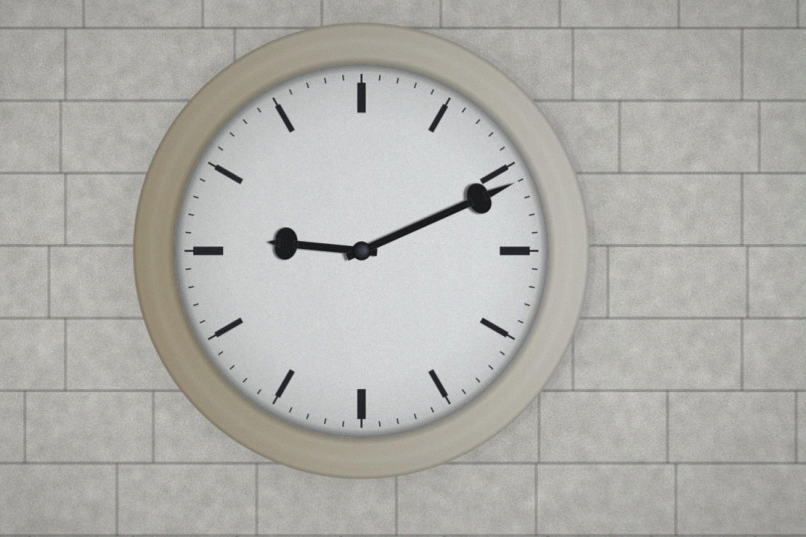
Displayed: 9 h 11 min
